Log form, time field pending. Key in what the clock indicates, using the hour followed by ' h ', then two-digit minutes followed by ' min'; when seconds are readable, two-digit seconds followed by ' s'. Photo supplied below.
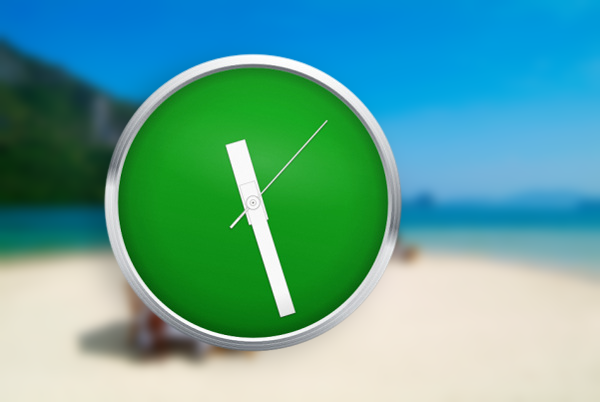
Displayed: 11 h 27 min 07 s
